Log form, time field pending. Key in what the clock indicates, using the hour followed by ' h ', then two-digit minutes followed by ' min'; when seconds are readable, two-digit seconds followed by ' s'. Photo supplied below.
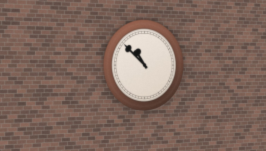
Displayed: 10 h 52 min
